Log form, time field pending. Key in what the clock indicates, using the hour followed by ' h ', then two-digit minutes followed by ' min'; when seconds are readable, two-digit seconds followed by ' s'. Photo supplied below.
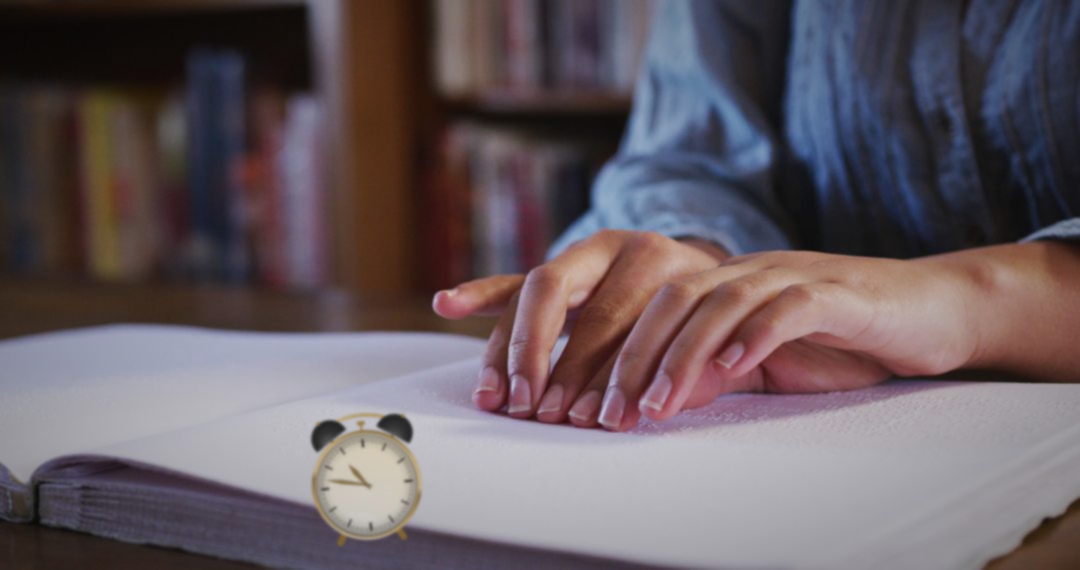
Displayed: 10 h 47 min
